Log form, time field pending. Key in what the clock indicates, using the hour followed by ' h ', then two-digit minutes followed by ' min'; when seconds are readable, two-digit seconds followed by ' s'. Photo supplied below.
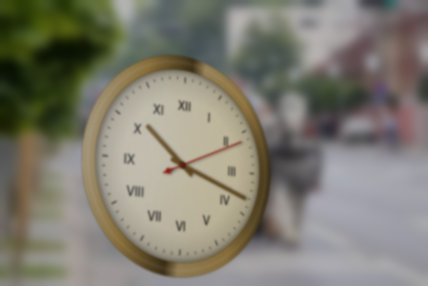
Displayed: 10 h 18 min 11 s
